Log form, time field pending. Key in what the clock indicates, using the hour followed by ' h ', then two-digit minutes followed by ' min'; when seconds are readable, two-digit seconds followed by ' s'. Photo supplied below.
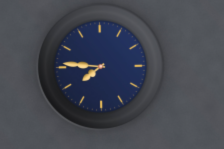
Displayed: 7 h 46 min
